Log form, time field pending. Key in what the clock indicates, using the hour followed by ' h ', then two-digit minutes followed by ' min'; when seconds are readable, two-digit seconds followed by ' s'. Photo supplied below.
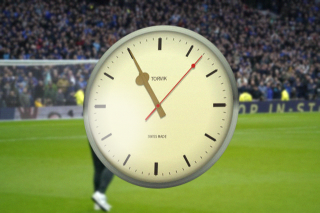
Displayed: 10 h 55 min 07 s
